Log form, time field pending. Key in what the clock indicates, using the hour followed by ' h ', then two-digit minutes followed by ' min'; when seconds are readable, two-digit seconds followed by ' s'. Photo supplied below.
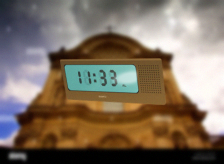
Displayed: 11 h 33 min
